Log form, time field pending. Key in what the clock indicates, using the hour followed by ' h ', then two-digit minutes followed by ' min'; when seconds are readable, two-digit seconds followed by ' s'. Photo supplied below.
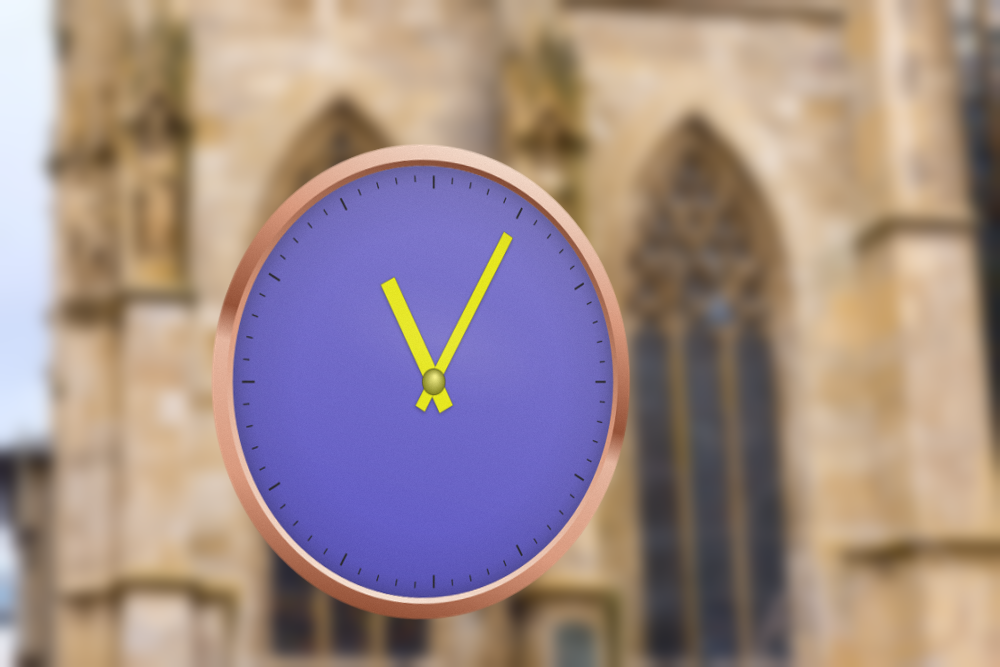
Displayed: 11 h 05 min
